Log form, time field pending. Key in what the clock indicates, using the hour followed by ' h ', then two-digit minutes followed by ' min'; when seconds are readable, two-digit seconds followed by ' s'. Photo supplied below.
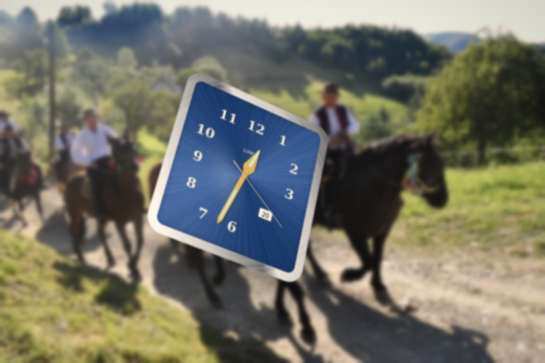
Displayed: 12 h 32 min 21 s
